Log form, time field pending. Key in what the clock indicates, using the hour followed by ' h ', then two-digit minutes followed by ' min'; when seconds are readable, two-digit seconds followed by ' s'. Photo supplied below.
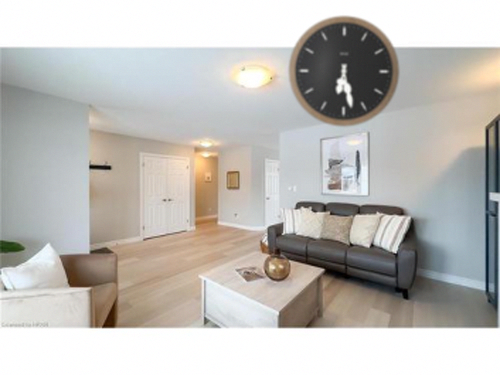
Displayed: 6 h 28 min
